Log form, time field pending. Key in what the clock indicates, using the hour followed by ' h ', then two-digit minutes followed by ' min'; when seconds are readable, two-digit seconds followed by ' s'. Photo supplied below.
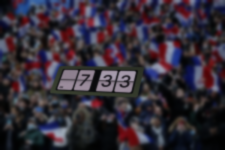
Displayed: 7 h 33 min
